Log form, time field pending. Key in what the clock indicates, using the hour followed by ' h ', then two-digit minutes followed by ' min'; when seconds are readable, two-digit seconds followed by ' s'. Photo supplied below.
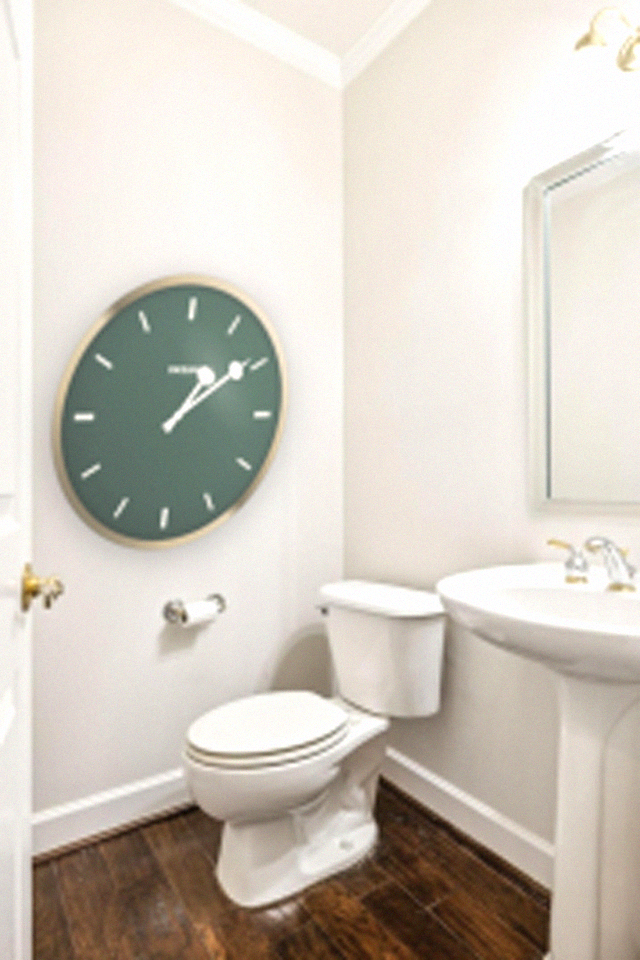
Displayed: 1 h 09 min
